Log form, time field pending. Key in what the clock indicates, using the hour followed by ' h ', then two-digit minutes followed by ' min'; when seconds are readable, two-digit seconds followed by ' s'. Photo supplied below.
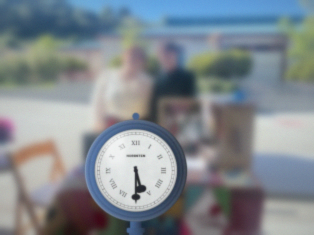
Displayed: 5 h 30 min
